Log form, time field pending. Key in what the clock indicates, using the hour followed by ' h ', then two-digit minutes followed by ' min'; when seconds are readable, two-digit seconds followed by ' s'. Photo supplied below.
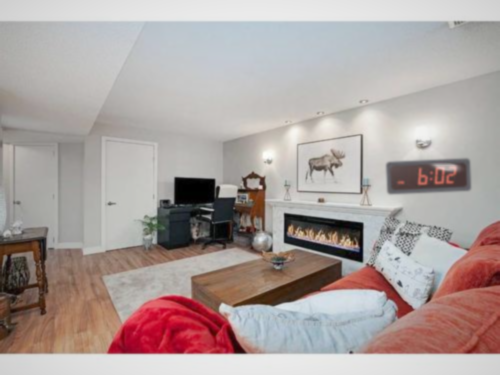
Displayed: 6 h 02 min
